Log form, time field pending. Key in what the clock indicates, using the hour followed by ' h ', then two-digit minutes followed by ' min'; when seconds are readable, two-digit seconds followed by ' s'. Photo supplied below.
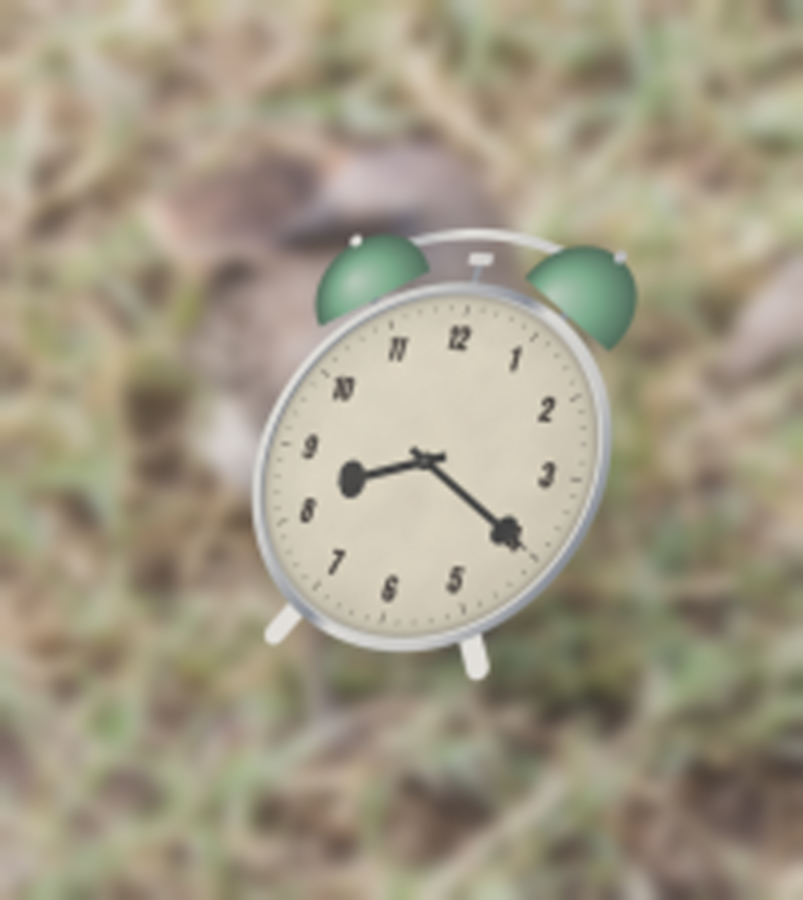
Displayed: 8 h 20 min
